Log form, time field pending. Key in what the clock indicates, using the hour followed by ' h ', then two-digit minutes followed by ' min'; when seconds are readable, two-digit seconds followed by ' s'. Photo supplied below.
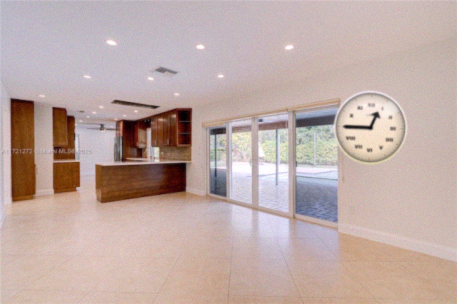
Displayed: 12 h 45 min
